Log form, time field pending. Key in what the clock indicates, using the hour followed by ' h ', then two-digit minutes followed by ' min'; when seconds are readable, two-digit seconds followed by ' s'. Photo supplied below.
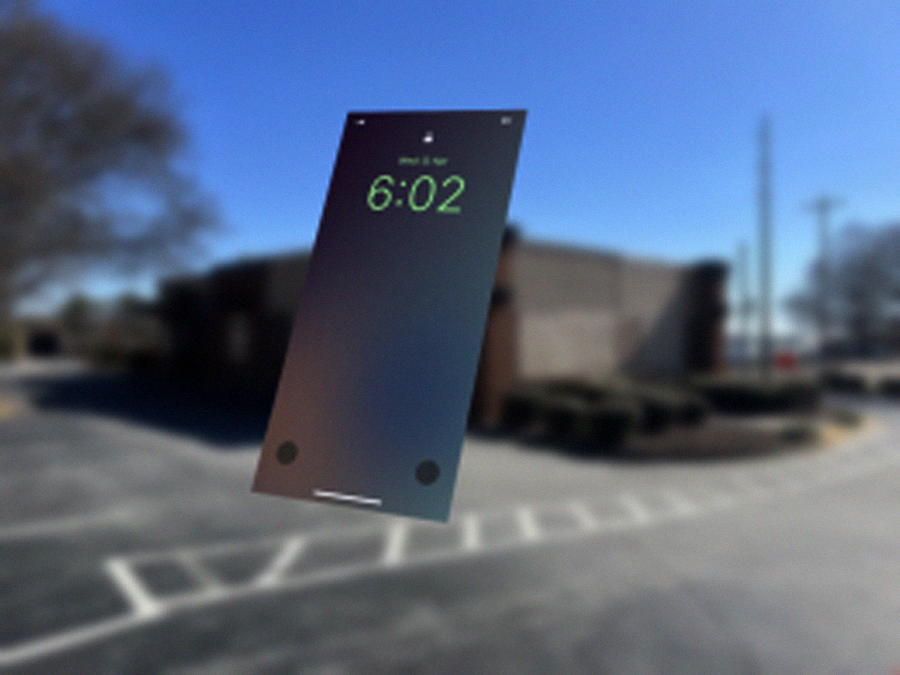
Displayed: 6 h 02 min
